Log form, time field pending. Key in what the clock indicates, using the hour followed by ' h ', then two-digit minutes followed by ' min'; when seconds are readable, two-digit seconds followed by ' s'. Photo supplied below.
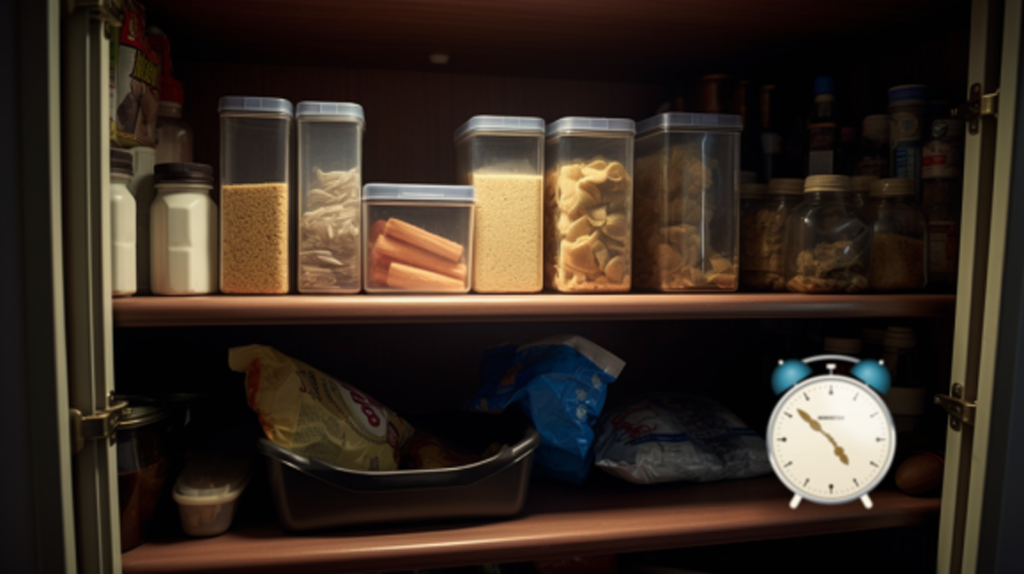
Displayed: 4 h 52 min
